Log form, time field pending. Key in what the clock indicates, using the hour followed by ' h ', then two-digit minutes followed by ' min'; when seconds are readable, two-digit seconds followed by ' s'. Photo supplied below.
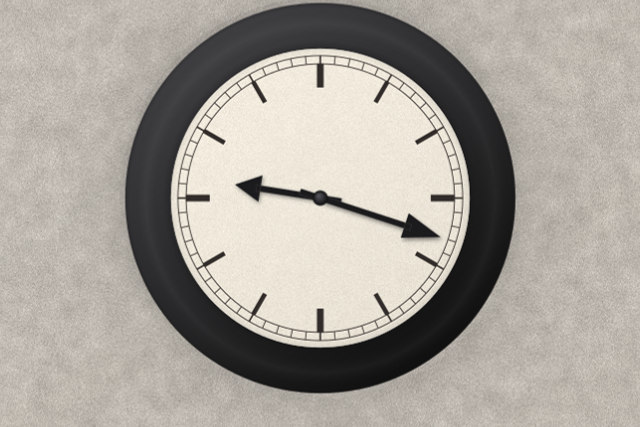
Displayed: 9 h 18 min
